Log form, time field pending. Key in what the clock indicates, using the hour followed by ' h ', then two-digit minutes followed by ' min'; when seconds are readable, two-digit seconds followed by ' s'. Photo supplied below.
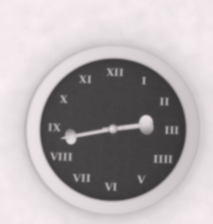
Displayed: 2 h 43 min
